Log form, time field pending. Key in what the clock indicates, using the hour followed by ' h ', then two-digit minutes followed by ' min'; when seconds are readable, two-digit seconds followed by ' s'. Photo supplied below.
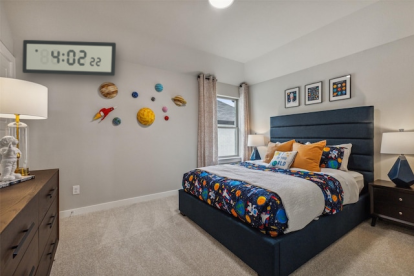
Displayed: 4 h 02 min 22 s
